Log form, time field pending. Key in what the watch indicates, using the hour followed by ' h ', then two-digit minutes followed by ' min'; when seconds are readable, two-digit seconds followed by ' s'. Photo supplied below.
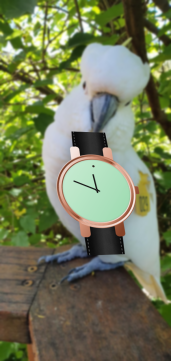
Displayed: 11 h 49 min
